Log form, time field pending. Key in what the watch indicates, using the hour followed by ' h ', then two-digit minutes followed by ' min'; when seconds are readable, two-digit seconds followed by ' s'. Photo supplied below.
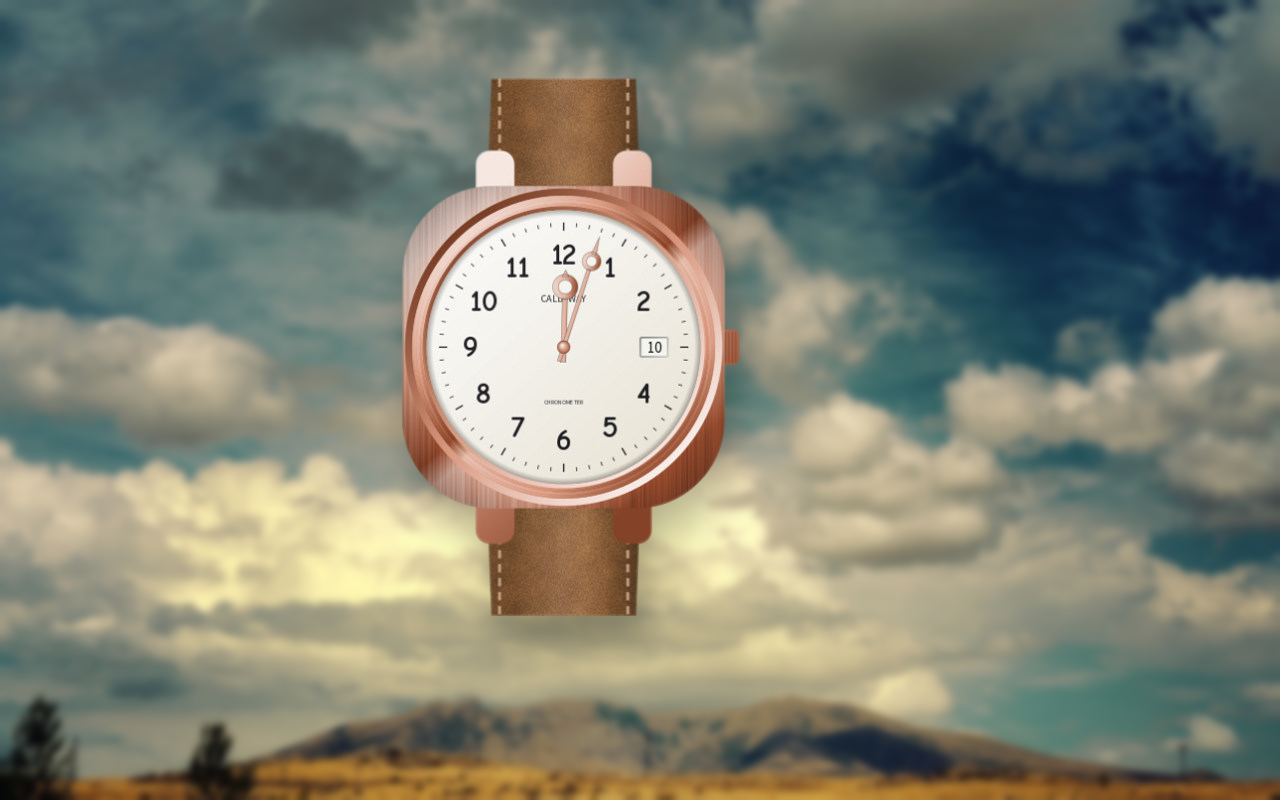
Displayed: 12 h 03 min
